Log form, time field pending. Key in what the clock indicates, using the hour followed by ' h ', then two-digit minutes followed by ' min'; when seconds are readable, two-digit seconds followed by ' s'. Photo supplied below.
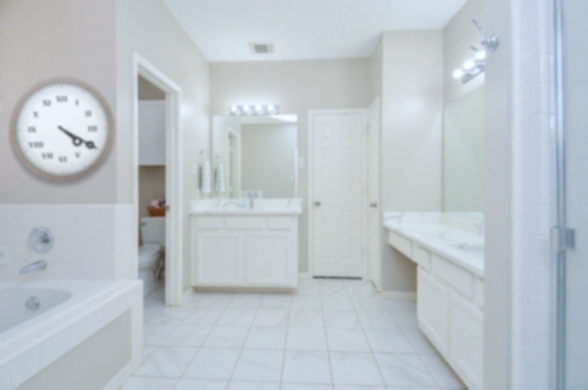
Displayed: 4 h 20 min
